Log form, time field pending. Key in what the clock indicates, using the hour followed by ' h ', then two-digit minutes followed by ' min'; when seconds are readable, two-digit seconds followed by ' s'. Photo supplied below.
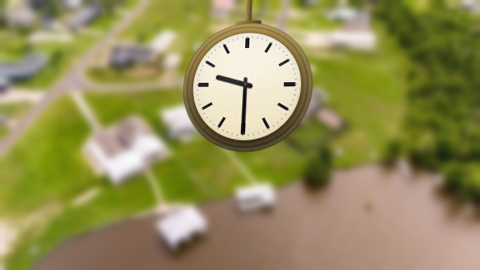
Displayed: 9 h 30 min
